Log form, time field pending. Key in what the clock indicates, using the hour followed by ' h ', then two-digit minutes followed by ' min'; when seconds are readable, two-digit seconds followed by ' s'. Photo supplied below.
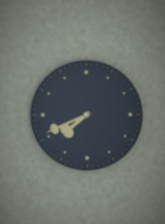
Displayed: 7 h 41 min
